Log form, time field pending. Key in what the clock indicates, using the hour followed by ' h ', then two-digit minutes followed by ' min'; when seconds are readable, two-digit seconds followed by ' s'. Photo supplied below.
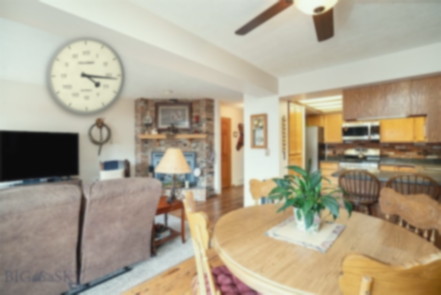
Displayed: 4 h 16 min
